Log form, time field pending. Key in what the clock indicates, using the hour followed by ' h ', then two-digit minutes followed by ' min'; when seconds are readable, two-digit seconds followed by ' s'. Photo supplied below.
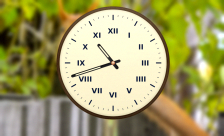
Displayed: 10 h 42 min
